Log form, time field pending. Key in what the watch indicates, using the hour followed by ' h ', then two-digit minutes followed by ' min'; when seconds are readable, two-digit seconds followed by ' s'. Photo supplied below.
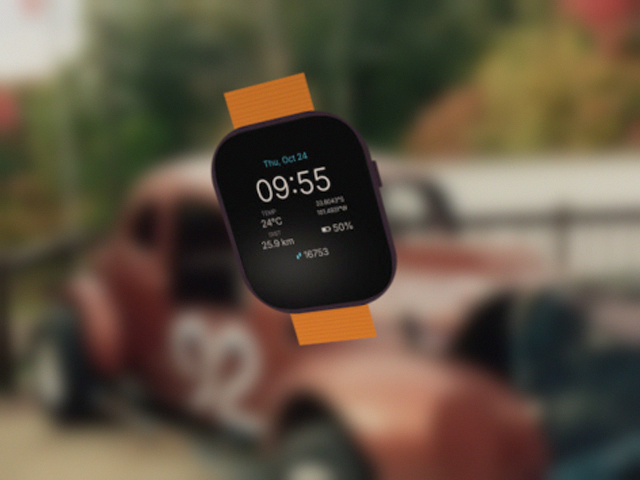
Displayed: 9 h 55 min
